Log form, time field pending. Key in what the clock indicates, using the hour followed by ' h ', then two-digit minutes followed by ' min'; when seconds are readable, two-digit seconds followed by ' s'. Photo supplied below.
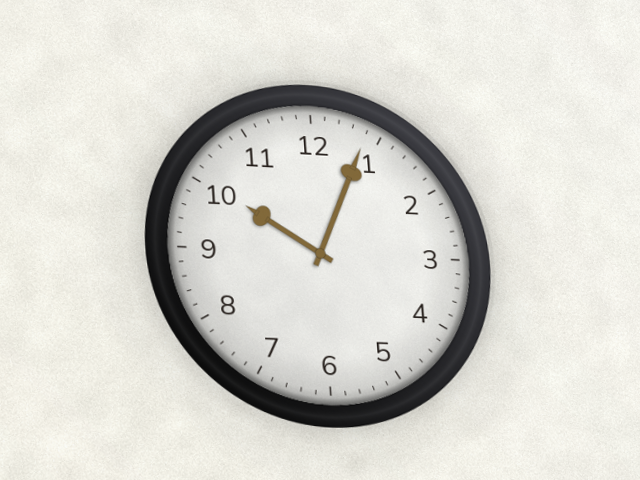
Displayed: 10 h 04 min
